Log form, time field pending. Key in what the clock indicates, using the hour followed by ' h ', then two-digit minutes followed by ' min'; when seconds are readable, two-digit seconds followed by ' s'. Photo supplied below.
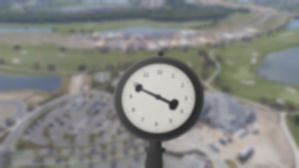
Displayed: 3 h 49 min
